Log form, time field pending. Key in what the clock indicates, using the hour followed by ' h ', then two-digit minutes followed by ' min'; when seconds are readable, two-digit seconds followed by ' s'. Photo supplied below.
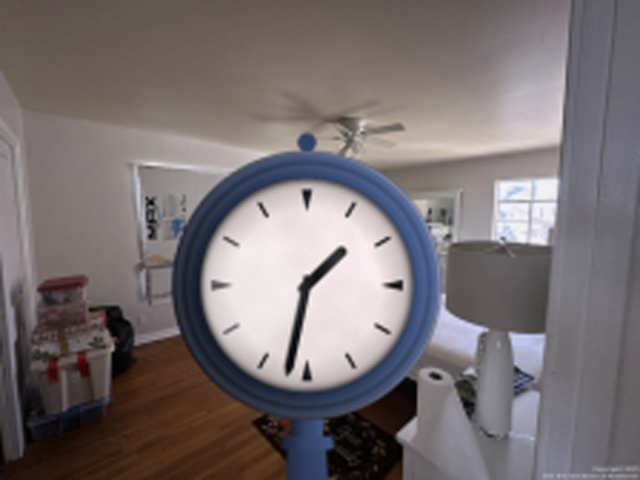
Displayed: 1 h 32 min
